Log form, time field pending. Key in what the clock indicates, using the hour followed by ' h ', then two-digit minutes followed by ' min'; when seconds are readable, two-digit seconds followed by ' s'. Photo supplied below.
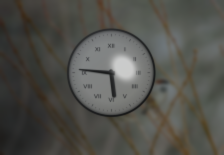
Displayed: 5 h 46 min
